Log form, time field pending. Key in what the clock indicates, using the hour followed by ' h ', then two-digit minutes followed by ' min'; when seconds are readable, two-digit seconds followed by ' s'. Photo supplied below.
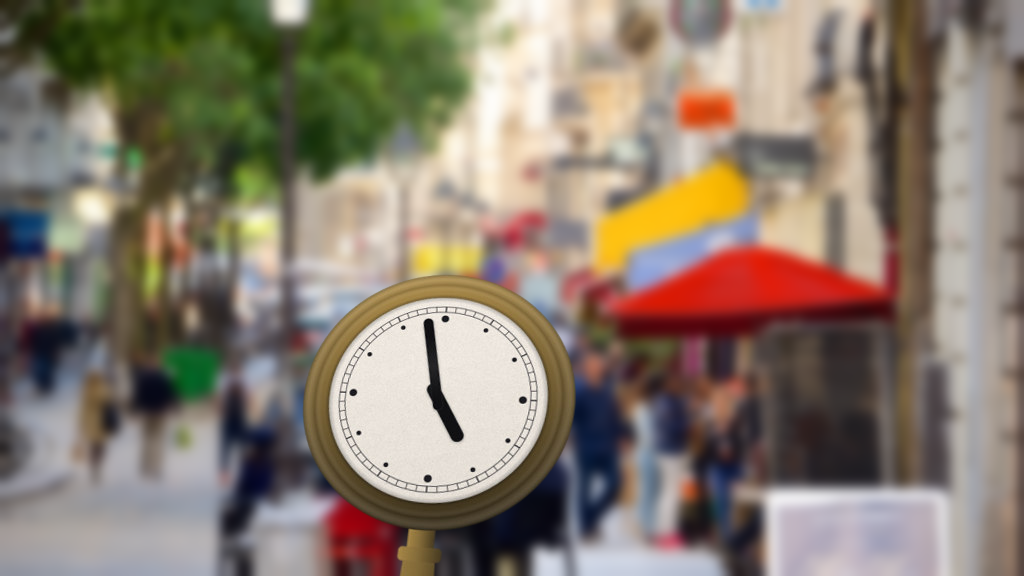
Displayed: 4 h 58 min
